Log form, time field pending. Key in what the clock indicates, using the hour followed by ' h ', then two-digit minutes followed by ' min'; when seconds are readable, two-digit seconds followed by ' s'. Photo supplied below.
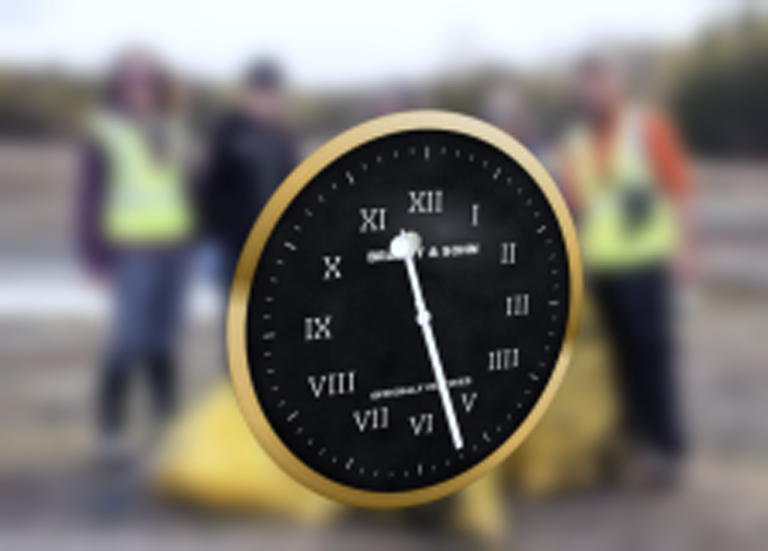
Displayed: 11 h 27 min
